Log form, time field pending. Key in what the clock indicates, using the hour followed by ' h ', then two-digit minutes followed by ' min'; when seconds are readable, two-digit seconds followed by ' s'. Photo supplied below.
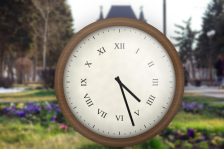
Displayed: 4 h 27 min
